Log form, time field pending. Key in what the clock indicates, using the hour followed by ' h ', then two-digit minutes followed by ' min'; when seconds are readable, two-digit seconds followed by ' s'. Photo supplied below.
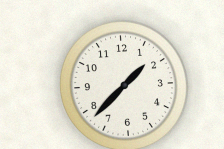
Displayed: 1 h 38 min
